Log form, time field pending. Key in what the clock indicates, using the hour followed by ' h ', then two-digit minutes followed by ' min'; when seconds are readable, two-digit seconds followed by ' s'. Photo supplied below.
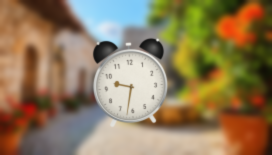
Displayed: 9 h 32 min
